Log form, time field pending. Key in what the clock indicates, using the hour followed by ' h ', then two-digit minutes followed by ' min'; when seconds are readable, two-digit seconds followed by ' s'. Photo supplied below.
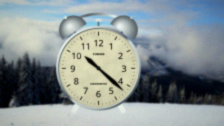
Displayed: 10 h 22 min
